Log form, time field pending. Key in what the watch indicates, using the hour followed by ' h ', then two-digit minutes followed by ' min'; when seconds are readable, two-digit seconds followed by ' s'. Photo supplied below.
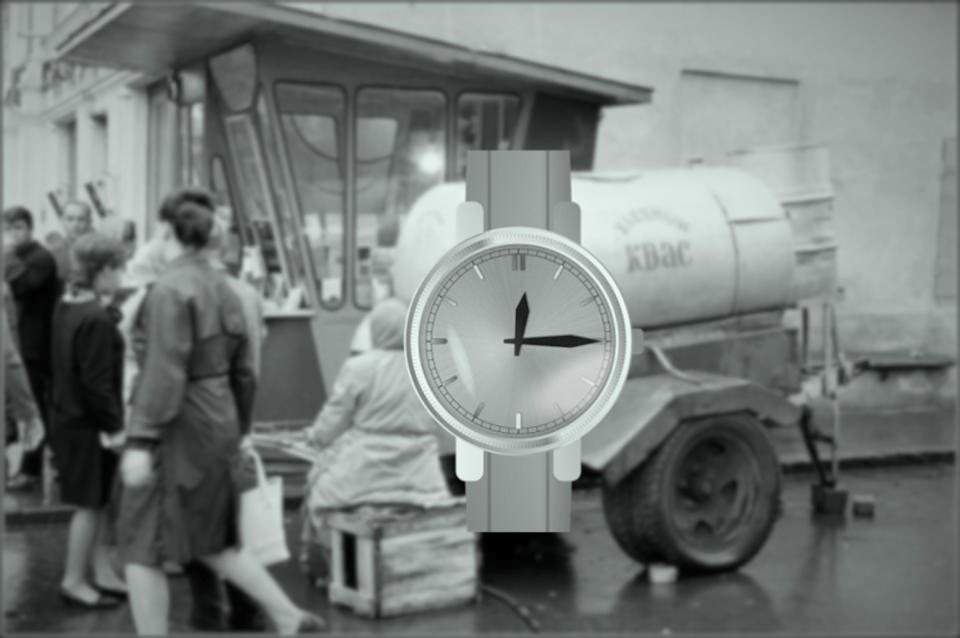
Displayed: 12 h 15 min
